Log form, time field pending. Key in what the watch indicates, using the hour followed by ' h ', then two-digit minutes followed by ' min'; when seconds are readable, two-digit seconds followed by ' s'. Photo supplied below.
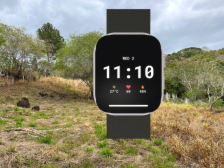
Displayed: 11 h 10 min
